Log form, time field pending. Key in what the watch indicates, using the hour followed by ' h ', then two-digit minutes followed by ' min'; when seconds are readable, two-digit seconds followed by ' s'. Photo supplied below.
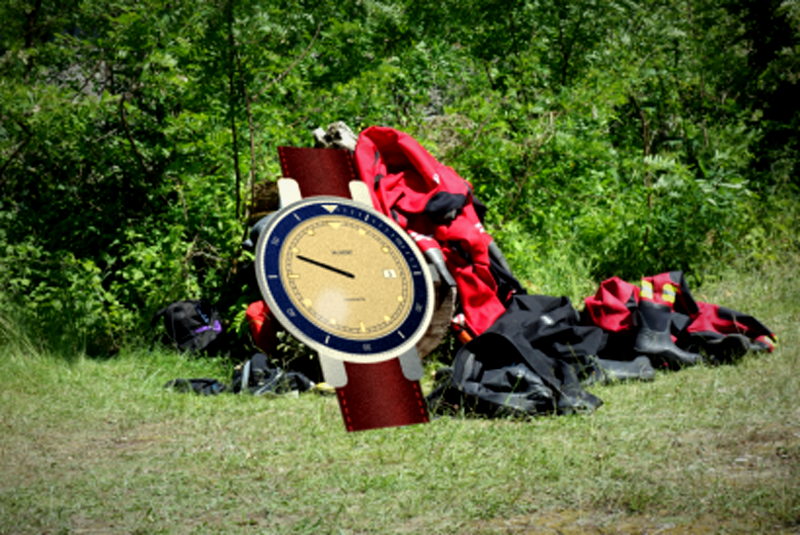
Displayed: 9 h 49 min
